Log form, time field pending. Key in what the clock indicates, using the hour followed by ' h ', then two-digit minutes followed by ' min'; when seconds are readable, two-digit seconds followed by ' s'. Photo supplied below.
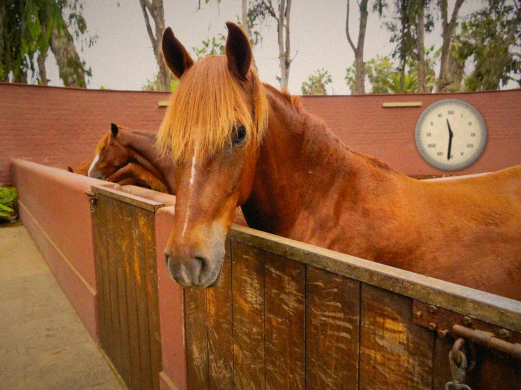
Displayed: 11 h 31 min
